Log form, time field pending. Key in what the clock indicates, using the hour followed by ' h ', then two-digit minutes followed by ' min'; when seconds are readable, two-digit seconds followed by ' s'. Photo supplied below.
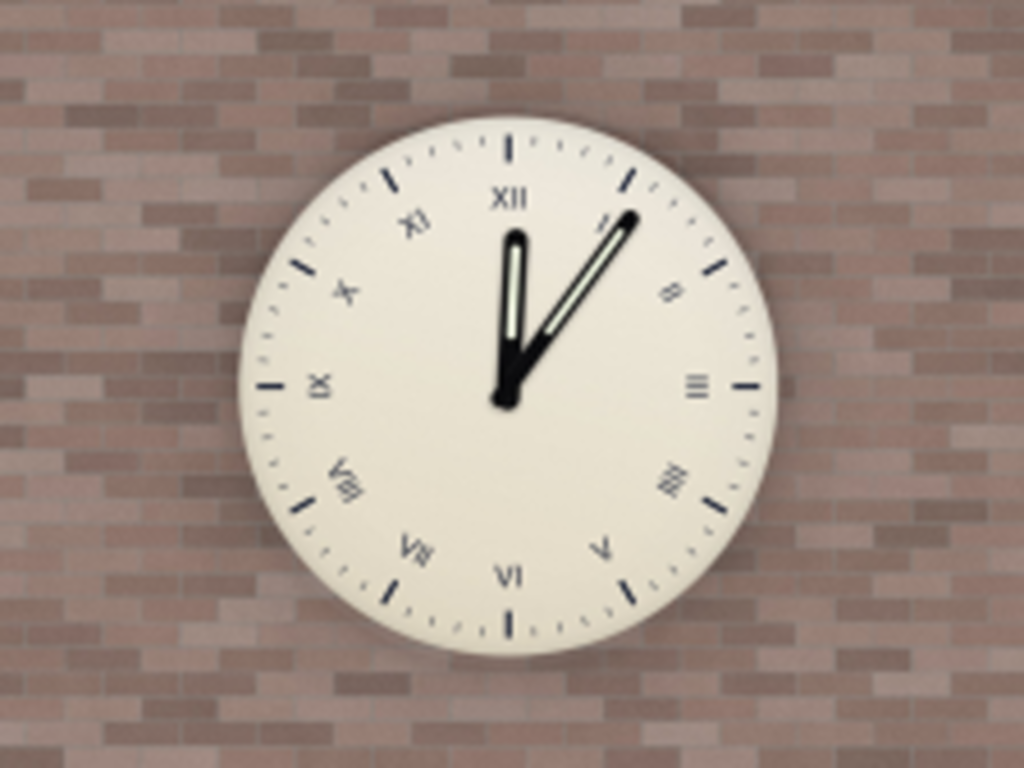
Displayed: 12 h 06 min
